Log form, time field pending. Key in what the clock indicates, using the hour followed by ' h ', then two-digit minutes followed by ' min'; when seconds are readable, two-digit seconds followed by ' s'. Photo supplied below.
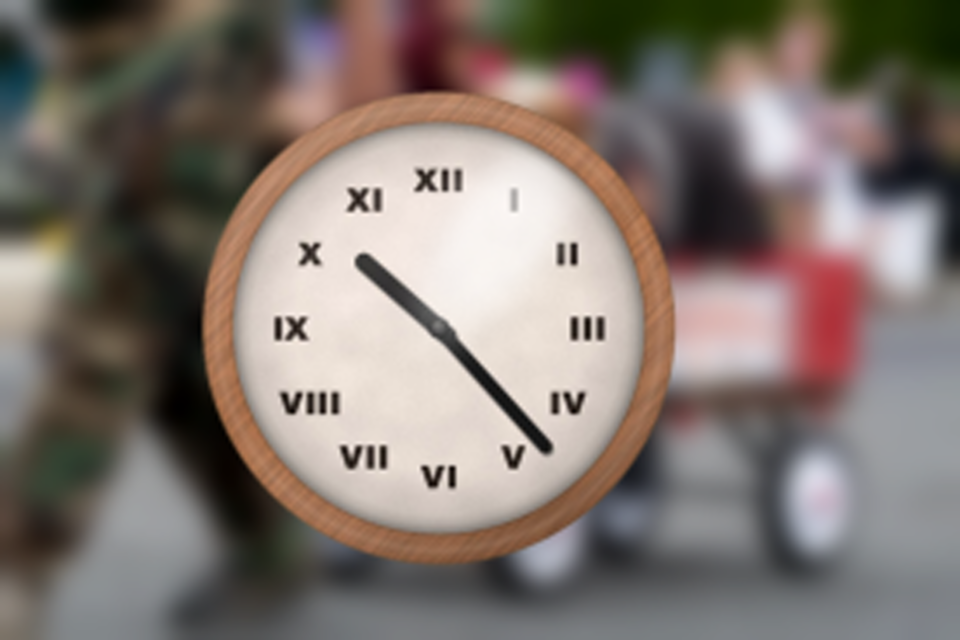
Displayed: 10 h 23 min
